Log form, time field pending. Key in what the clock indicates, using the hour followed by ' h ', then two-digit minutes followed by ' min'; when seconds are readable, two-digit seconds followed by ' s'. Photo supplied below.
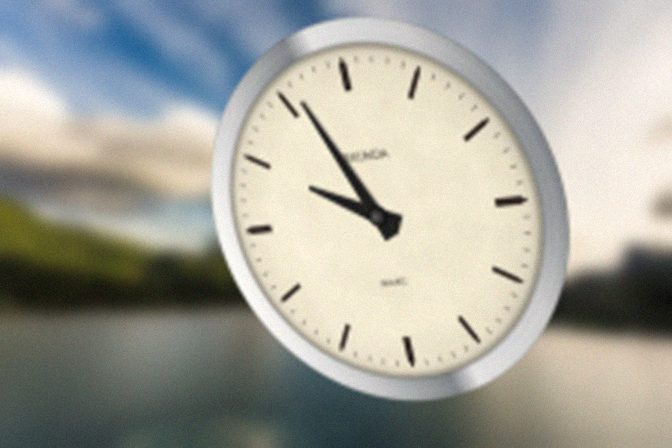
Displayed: 9 h 56 min
